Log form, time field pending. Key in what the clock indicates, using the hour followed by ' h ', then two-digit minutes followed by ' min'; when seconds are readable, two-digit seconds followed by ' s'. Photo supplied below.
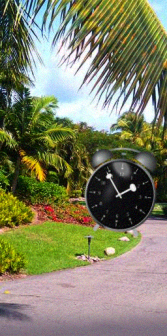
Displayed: 1 h 54 min
